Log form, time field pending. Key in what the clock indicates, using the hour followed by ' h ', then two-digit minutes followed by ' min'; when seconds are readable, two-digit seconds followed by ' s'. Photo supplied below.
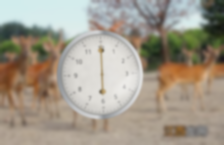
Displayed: 6 h 00 min
